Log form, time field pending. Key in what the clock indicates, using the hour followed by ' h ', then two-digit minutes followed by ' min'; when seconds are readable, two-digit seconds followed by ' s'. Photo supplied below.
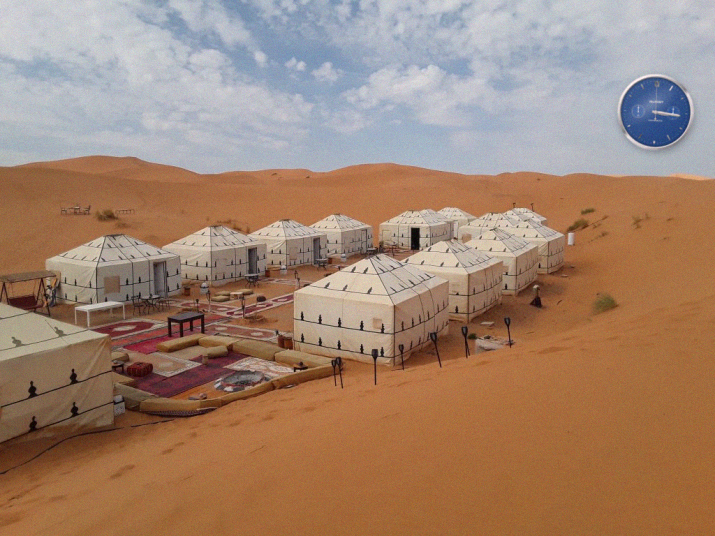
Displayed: 3 h 16 min
